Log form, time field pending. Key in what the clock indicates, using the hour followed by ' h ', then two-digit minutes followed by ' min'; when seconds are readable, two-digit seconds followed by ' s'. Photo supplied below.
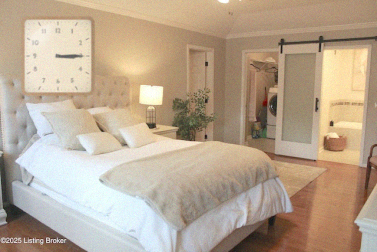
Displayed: 3 h 15 min
